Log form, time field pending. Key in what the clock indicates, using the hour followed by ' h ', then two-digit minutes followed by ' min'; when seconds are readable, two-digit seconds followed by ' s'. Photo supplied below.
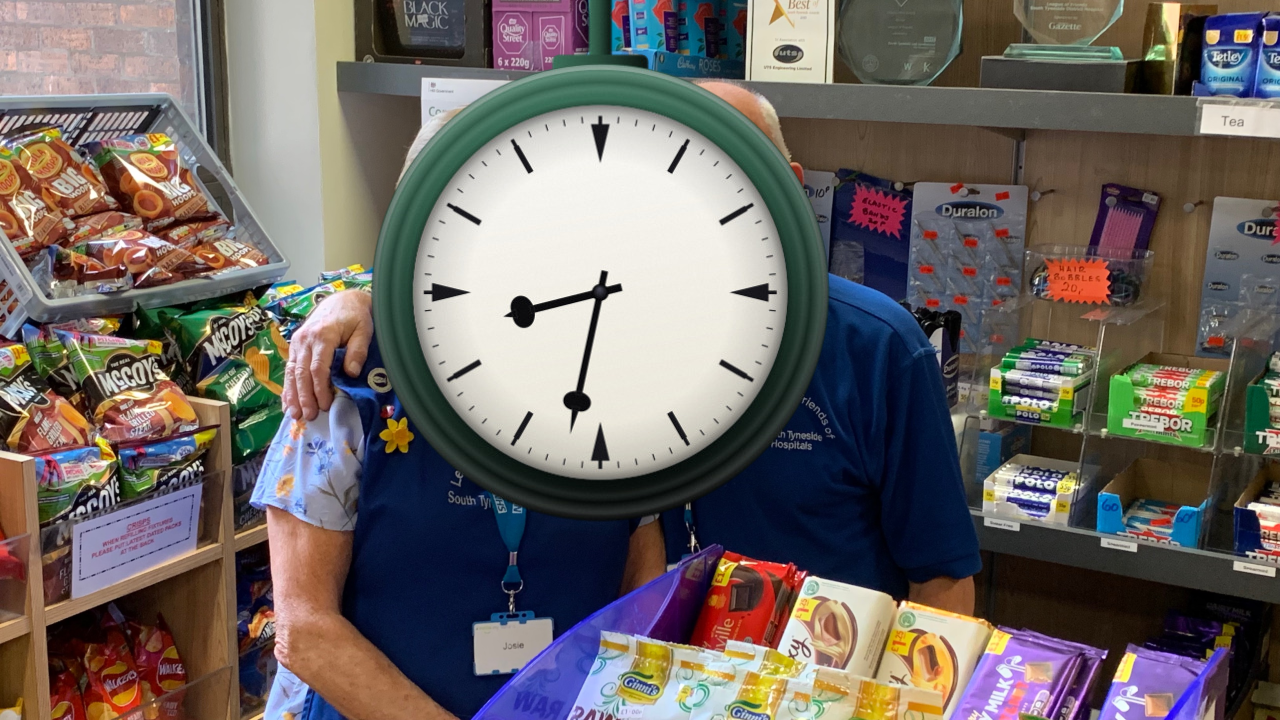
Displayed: 8 h 32 min
